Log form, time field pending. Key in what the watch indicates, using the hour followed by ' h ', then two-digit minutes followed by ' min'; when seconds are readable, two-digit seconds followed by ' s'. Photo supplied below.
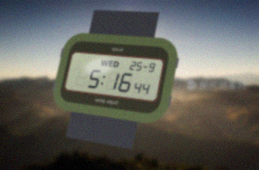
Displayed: 5 h 16 min 44 s
